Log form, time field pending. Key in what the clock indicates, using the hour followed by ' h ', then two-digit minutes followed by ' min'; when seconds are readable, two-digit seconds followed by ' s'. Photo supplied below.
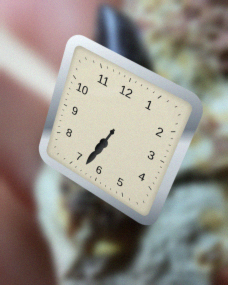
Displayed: 6 h 33 min
